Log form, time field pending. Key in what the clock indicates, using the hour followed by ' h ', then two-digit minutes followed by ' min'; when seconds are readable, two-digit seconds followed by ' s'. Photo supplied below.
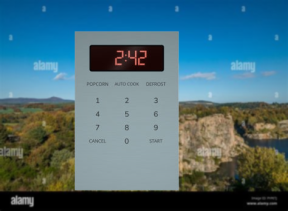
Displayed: 2 h 42 min
